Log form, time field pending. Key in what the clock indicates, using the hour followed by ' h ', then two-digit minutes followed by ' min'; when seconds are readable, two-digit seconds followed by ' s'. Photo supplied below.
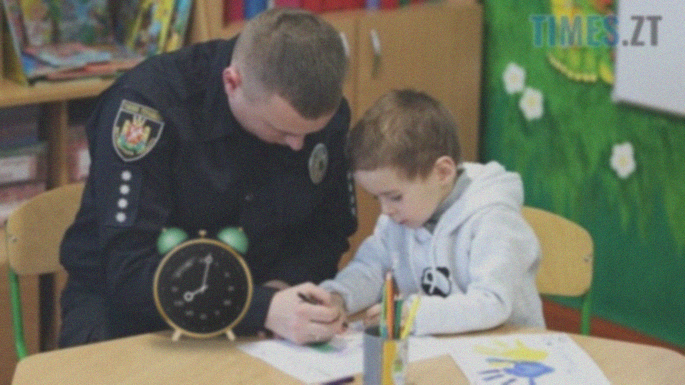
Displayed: 8 h 02 min
